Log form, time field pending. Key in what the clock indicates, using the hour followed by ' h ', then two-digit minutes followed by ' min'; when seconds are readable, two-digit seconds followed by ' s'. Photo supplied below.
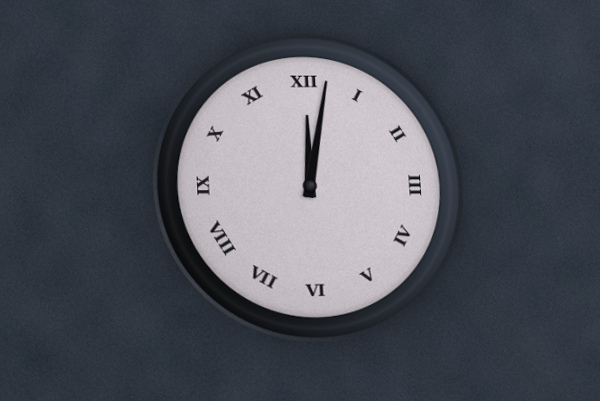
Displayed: 12 h 02 min
